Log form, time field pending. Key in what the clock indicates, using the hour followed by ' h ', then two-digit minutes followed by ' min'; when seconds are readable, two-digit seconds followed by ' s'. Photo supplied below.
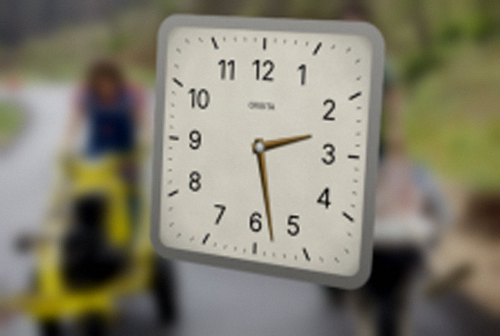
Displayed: 2 h 28 min
